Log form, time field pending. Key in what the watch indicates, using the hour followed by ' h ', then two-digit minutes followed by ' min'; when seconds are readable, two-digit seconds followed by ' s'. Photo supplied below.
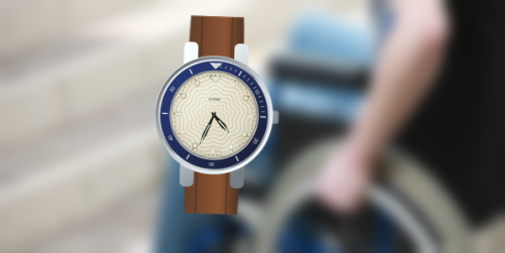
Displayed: 4 h 34 min
